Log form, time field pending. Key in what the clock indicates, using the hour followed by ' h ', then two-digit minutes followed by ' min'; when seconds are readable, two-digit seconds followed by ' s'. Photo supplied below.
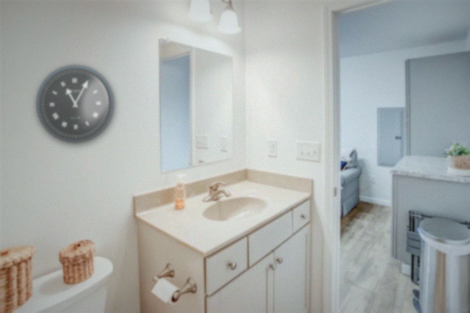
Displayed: 11 h 05 min
